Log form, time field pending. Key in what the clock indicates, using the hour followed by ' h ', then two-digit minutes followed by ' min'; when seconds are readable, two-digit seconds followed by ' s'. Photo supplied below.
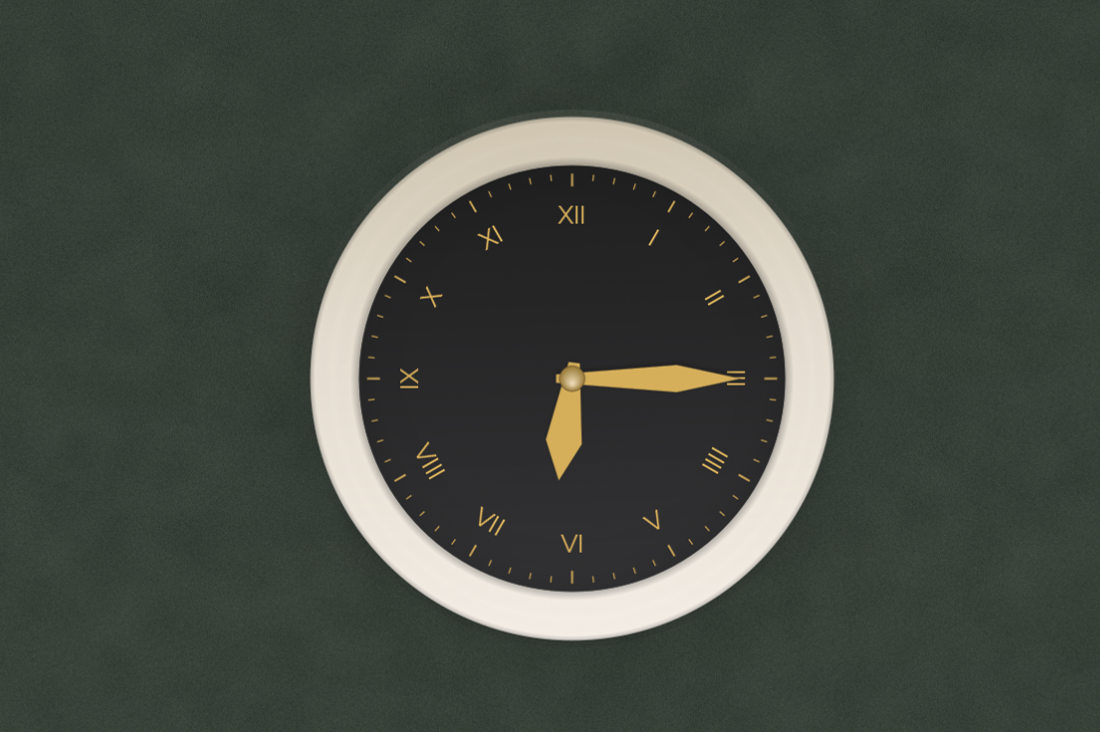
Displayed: 6 h 15 min
